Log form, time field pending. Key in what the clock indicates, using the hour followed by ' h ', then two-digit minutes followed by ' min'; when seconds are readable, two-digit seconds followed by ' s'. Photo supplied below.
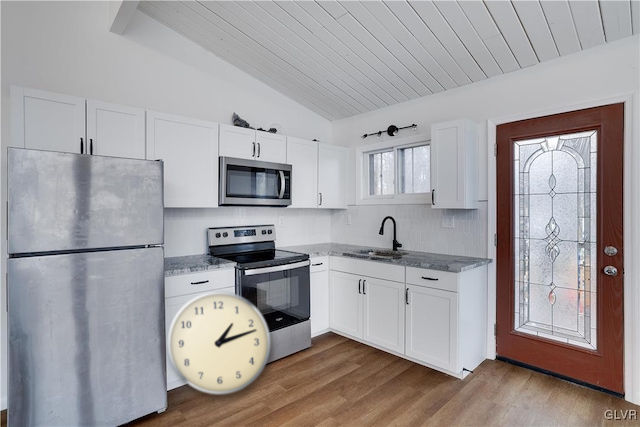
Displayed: 1 h 12 min
